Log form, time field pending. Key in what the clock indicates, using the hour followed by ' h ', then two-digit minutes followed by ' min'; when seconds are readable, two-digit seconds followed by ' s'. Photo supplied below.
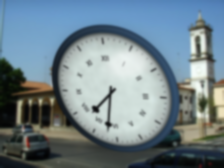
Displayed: 7 h 32 min
